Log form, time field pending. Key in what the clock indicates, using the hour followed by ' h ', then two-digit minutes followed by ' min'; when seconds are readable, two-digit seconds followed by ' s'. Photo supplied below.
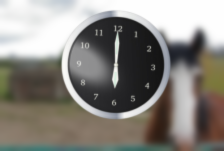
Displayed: 6 h 00 min
